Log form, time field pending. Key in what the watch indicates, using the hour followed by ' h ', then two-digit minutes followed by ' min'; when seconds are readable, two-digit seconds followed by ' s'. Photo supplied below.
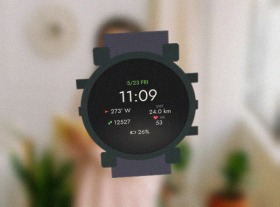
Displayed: 11 h 09 min
